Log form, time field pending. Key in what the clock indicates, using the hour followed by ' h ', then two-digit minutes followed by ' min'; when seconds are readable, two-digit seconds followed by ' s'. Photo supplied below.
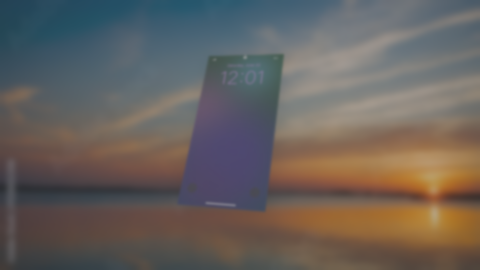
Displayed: 12 h 01 min
